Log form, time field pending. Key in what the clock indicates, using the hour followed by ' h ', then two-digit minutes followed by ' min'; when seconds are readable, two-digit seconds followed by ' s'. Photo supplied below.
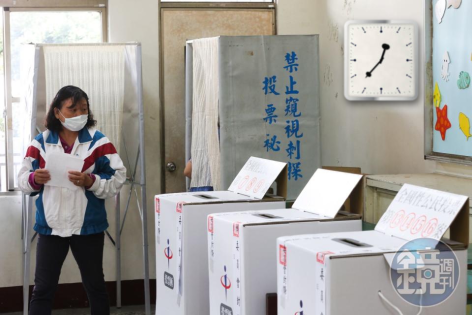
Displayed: 12 h 37 min
